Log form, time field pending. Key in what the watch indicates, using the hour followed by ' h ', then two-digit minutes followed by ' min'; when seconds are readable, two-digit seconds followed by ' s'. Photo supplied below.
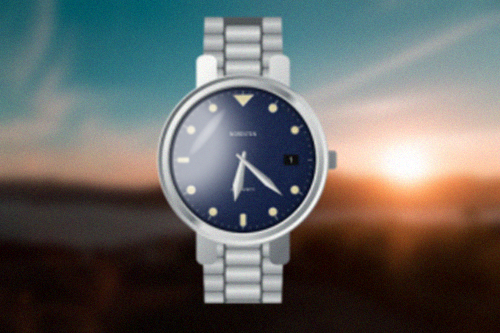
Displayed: 6 h 22 min
